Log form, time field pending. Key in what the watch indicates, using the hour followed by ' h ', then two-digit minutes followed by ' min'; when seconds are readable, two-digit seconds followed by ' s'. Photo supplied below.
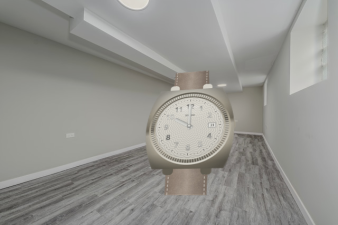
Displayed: 10 h 00 min
